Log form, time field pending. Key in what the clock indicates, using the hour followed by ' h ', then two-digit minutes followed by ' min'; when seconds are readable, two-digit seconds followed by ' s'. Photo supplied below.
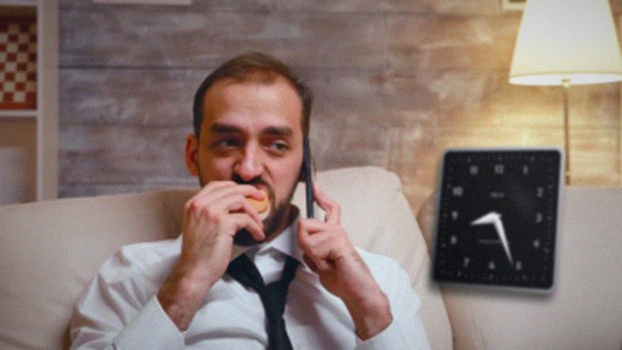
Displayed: 8 h 26 min
